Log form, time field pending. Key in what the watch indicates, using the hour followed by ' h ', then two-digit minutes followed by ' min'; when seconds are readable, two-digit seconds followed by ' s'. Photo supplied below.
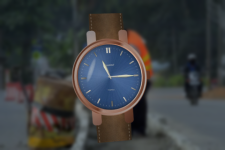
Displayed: 11 h 15 min
